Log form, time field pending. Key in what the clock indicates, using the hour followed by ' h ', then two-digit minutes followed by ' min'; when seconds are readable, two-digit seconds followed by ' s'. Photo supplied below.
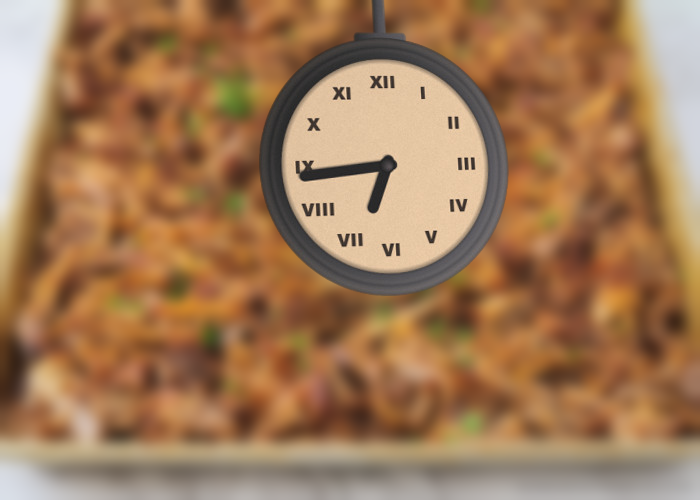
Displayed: 6 h 44 min
